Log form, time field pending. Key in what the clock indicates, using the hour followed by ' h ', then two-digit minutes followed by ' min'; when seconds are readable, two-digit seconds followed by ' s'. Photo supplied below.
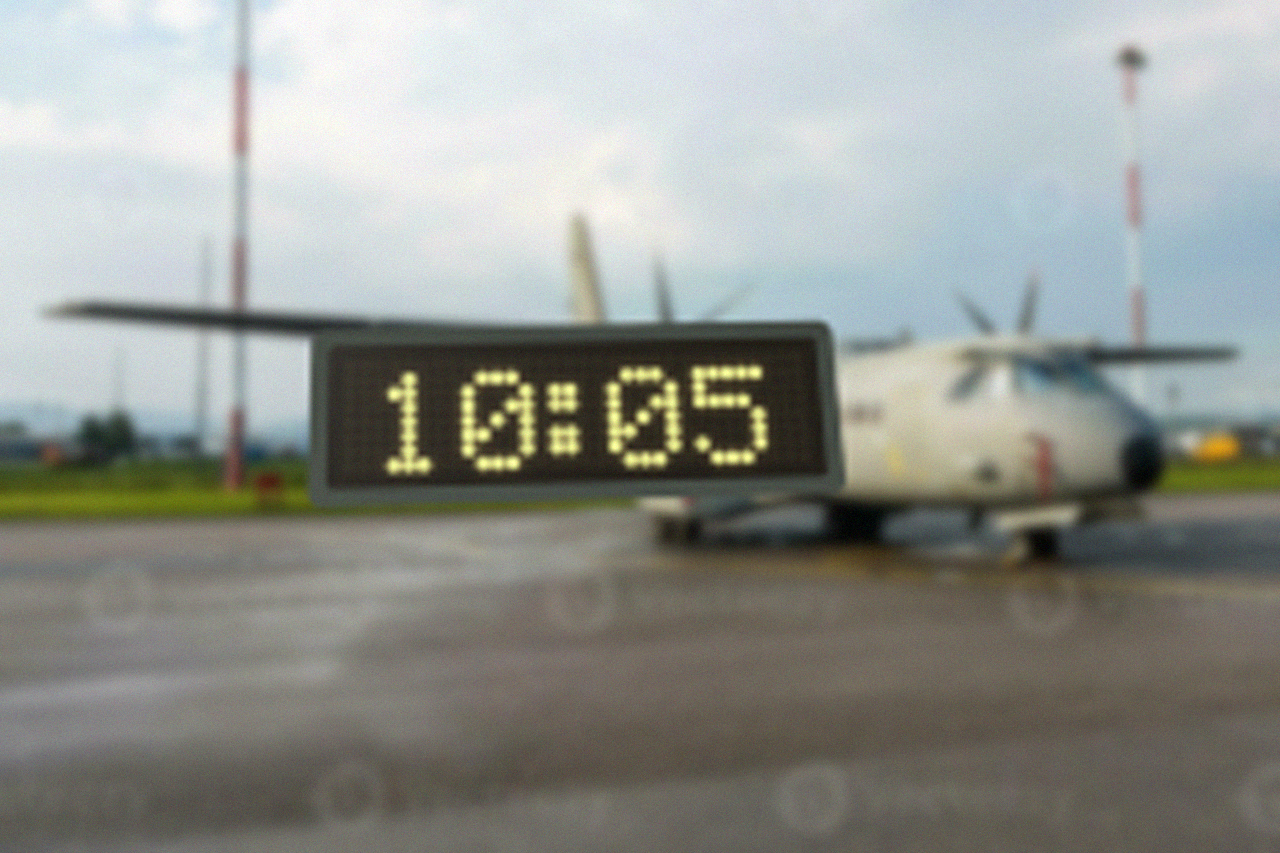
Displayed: 10 h 05 min
